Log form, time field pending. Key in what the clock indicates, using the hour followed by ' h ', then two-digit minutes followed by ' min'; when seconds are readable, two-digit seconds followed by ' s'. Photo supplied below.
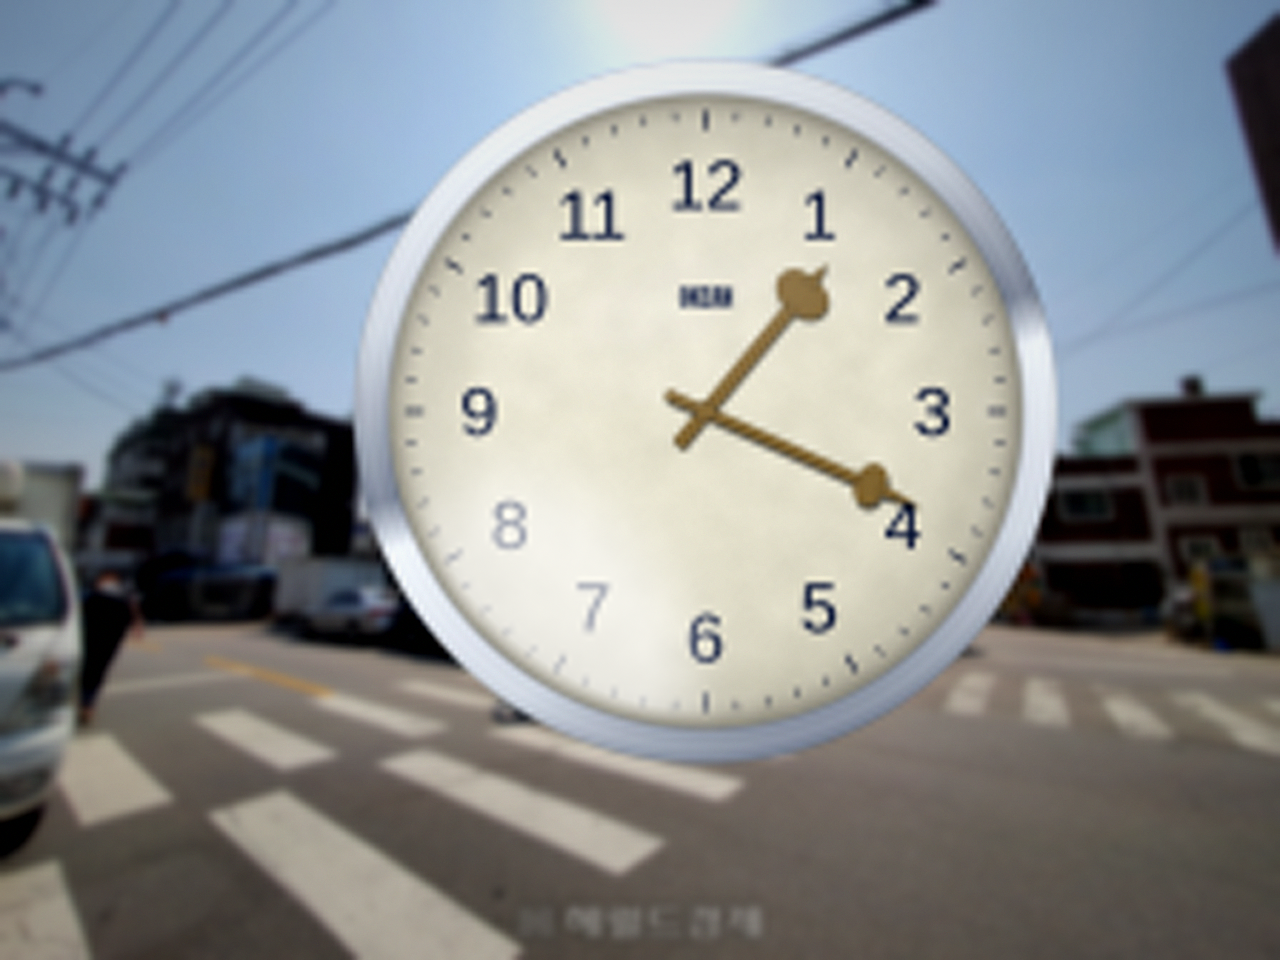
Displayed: 1 h 19 min
